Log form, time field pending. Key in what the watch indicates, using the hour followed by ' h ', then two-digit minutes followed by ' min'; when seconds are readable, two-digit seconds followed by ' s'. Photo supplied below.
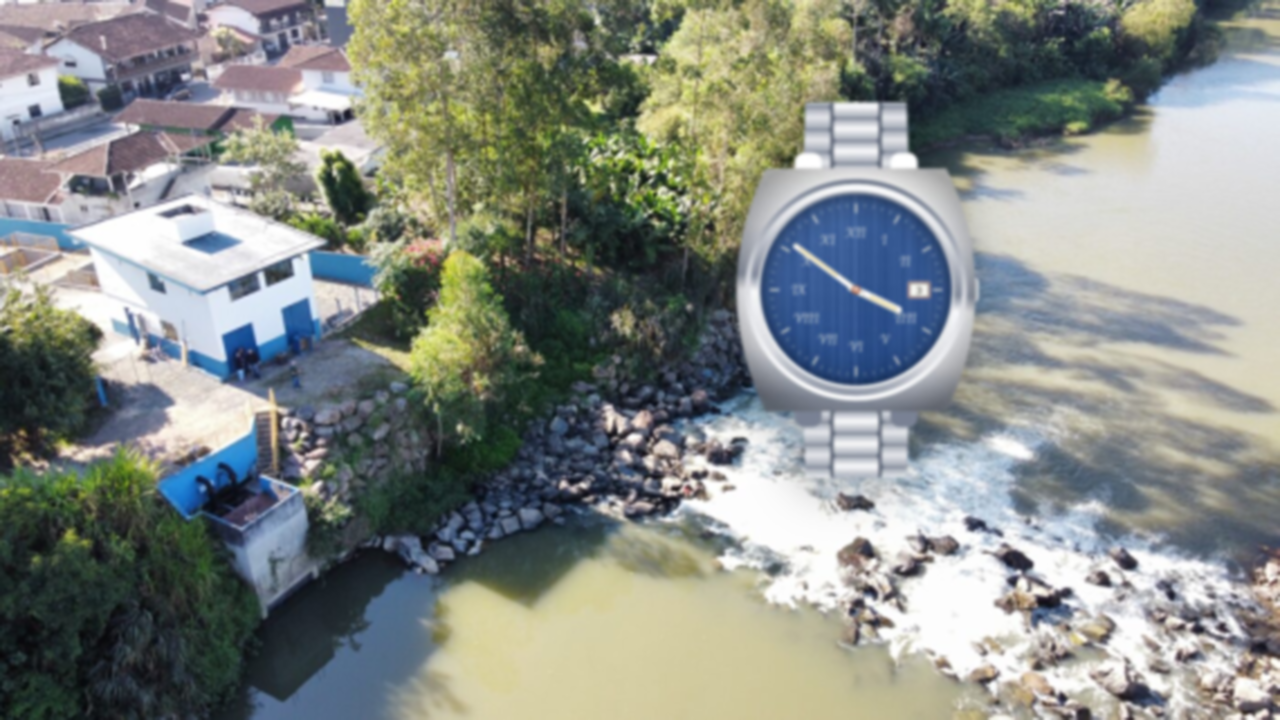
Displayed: 3 h 51 min
